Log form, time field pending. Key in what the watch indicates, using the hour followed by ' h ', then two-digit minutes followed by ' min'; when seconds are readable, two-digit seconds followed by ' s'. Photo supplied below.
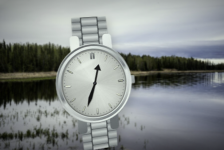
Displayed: 12 h 34 min
